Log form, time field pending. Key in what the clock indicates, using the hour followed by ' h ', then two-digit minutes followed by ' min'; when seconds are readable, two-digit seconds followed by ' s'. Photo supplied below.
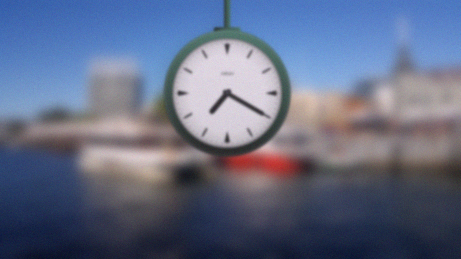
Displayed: 7 h 20 min
